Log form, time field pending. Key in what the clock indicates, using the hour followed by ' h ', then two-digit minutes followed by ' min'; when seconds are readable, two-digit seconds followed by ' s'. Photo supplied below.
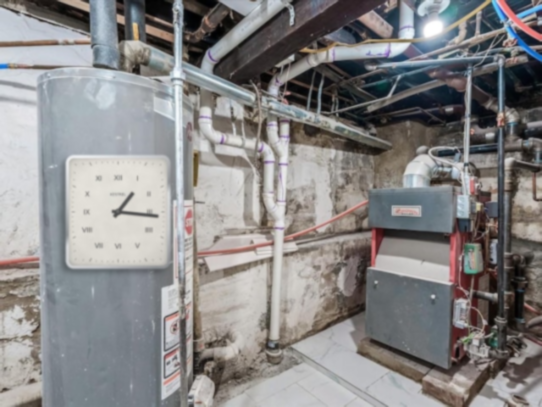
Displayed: 1 h 16 min
